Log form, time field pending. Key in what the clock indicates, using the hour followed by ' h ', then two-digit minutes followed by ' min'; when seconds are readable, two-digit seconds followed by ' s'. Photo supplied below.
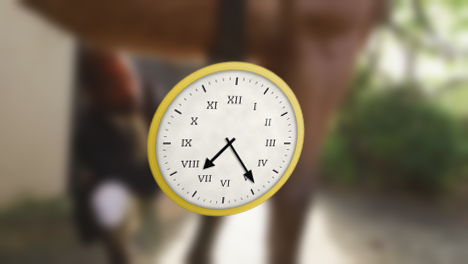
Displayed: 7 h 24 min
